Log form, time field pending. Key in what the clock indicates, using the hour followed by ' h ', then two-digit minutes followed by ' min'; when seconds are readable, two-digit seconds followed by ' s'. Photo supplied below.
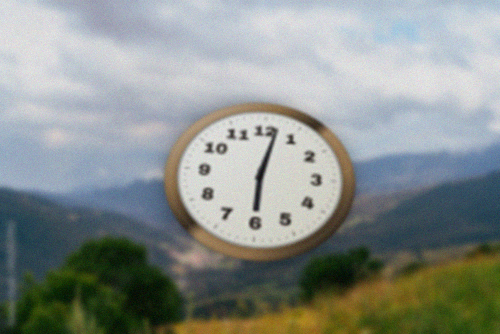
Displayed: 6 h 02 min
